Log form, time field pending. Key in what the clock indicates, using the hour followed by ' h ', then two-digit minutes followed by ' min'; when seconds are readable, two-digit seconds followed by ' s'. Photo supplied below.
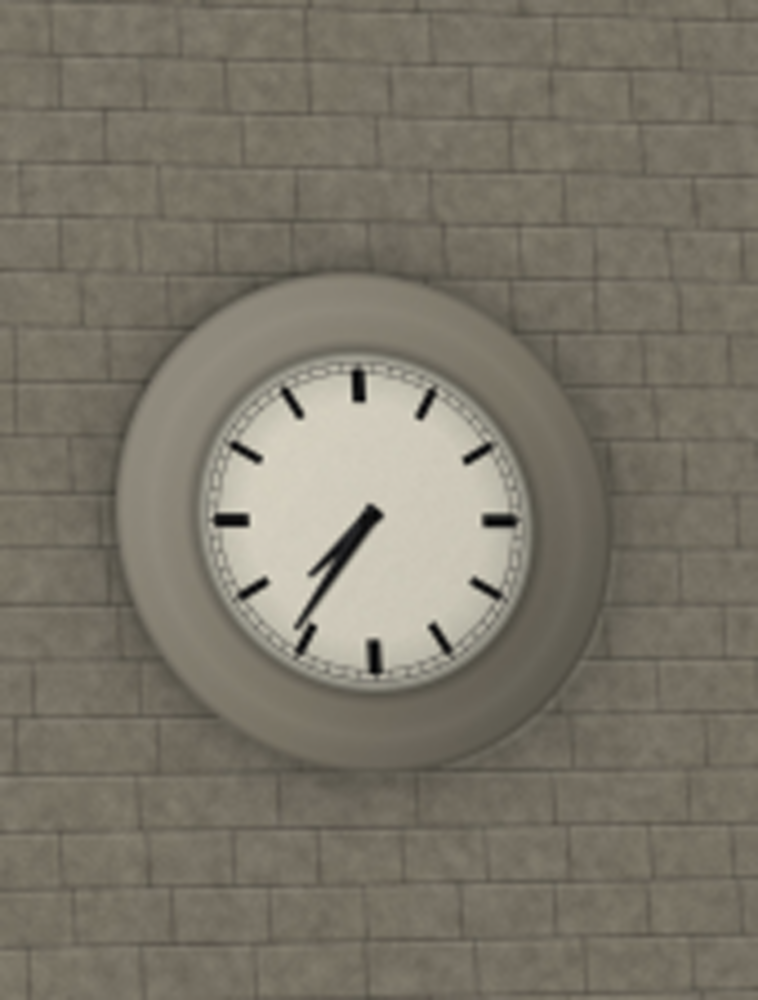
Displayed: 7 h 36 min
